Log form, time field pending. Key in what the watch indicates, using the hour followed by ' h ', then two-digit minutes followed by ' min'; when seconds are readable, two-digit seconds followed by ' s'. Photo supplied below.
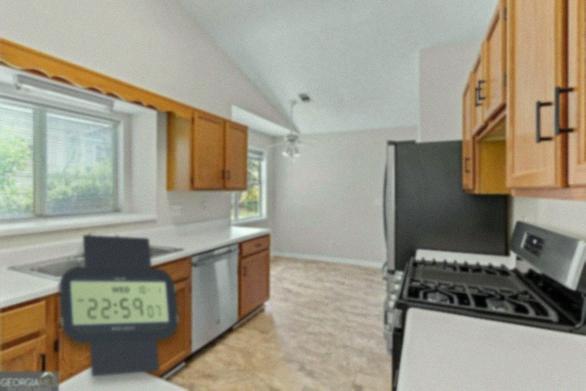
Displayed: 22 h 59 min 07 s
